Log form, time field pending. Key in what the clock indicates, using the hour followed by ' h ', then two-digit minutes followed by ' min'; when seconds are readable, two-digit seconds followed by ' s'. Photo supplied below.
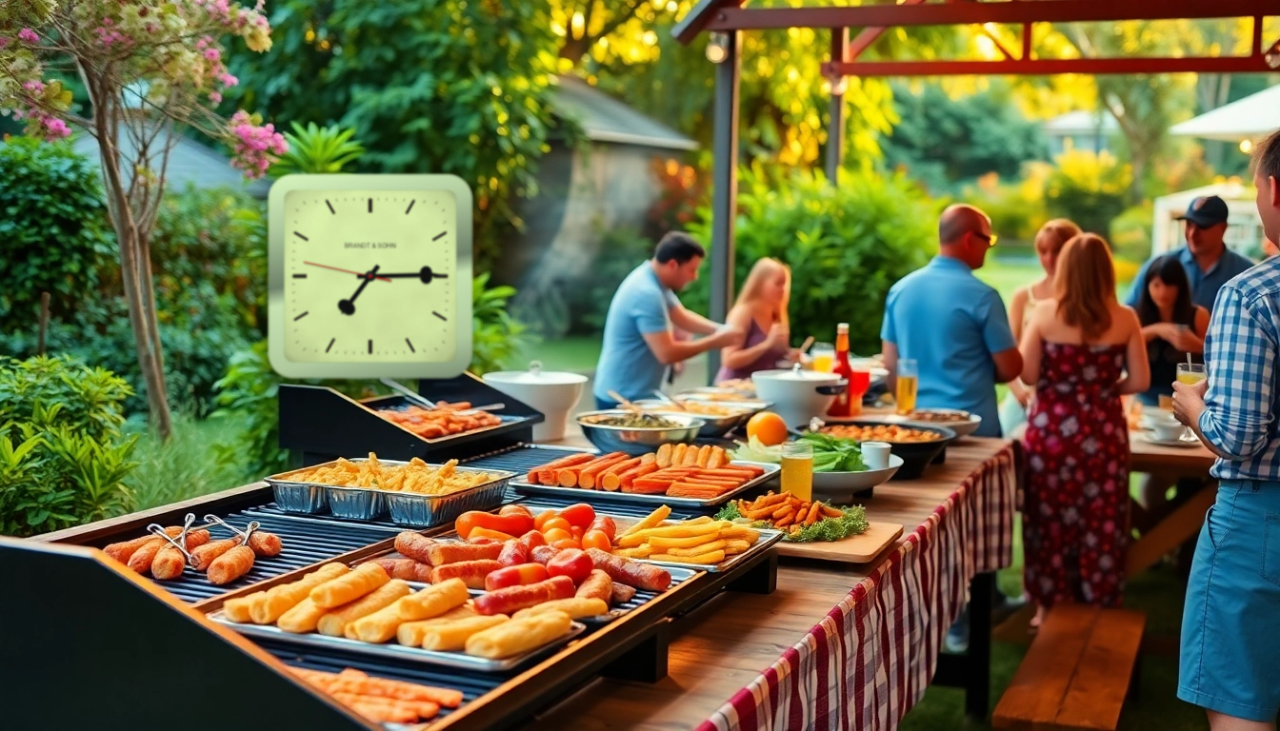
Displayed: 7 h 14 min 47 s
